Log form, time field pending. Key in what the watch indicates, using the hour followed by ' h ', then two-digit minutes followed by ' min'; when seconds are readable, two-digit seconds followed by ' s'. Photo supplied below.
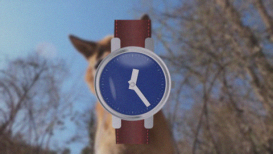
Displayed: 12 h 24 min
